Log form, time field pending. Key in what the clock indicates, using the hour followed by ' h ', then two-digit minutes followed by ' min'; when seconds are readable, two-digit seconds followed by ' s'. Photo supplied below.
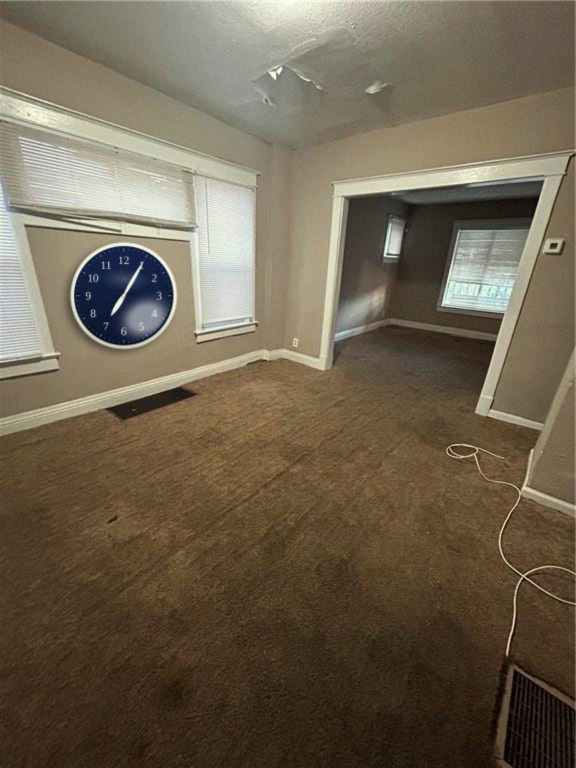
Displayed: 7 h 05 min
